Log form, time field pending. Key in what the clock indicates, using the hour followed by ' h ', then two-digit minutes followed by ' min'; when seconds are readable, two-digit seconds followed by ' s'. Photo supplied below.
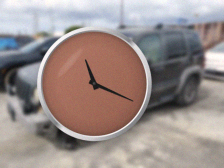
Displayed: 11 h 19 min
